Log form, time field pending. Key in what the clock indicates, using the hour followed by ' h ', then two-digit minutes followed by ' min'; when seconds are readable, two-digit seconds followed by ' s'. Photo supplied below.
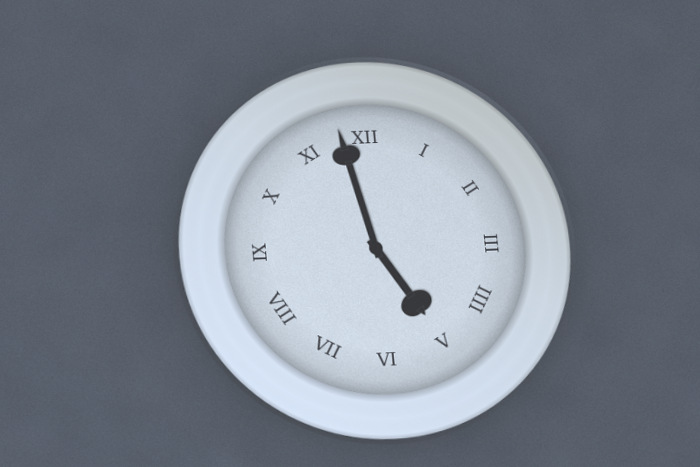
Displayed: 4 h 58 min
